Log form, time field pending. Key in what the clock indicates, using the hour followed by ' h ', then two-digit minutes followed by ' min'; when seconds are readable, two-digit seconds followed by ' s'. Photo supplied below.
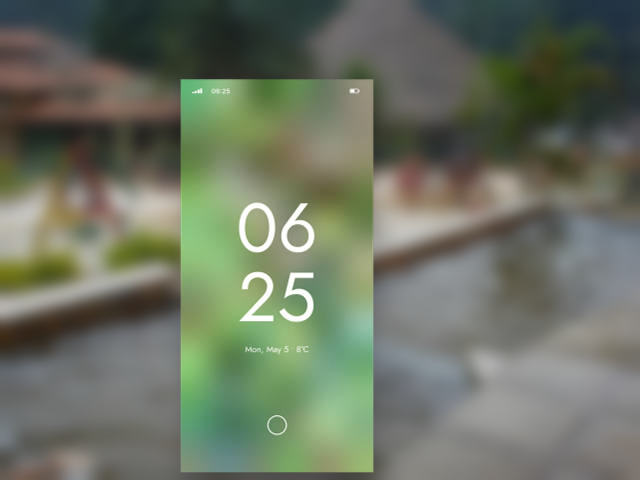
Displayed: 6 h 25 min
